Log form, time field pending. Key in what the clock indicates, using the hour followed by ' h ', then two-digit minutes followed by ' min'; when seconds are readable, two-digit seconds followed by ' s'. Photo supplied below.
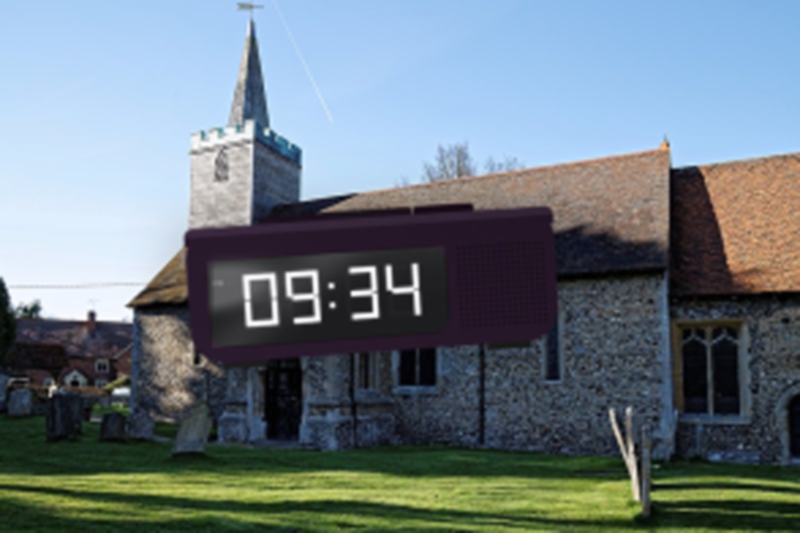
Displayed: 9 h 34 min
